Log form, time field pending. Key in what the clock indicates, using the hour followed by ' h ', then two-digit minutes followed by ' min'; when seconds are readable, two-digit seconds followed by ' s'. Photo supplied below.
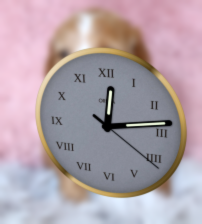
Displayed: 12 h 13 min 21 s
